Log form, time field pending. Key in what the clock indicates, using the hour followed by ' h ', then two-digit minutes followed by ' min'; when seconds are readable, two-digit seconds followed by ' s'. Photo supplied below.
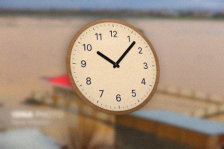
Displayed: 10 h 07 min
